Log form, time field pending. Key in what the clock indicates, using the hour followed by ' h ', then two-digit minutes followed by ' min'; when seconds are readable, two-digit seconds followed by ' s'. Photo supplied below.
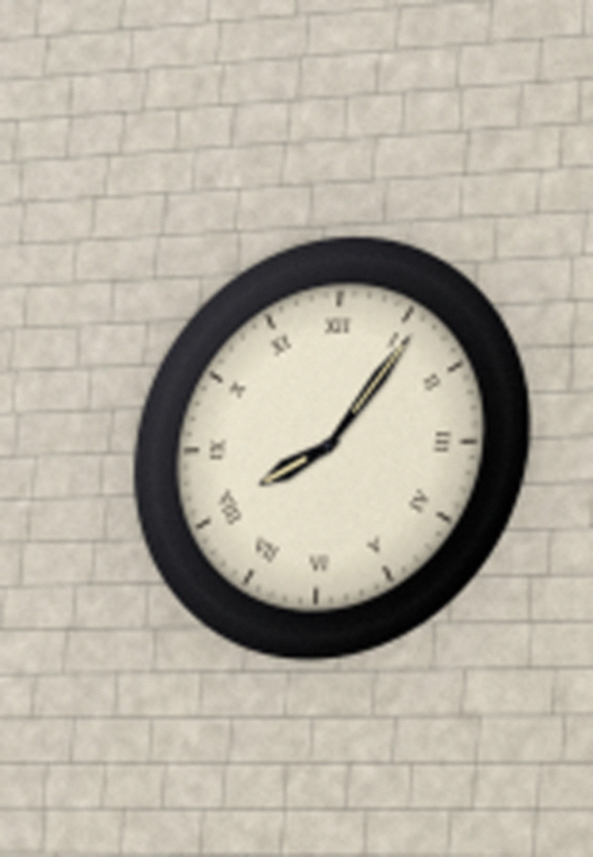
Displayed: 8 h 06 min
